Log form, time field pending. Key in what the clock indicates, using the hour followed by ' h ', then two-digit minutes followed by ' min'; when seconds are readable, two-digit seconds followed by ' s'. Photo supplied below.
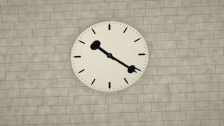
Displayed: 10 h 21 min
